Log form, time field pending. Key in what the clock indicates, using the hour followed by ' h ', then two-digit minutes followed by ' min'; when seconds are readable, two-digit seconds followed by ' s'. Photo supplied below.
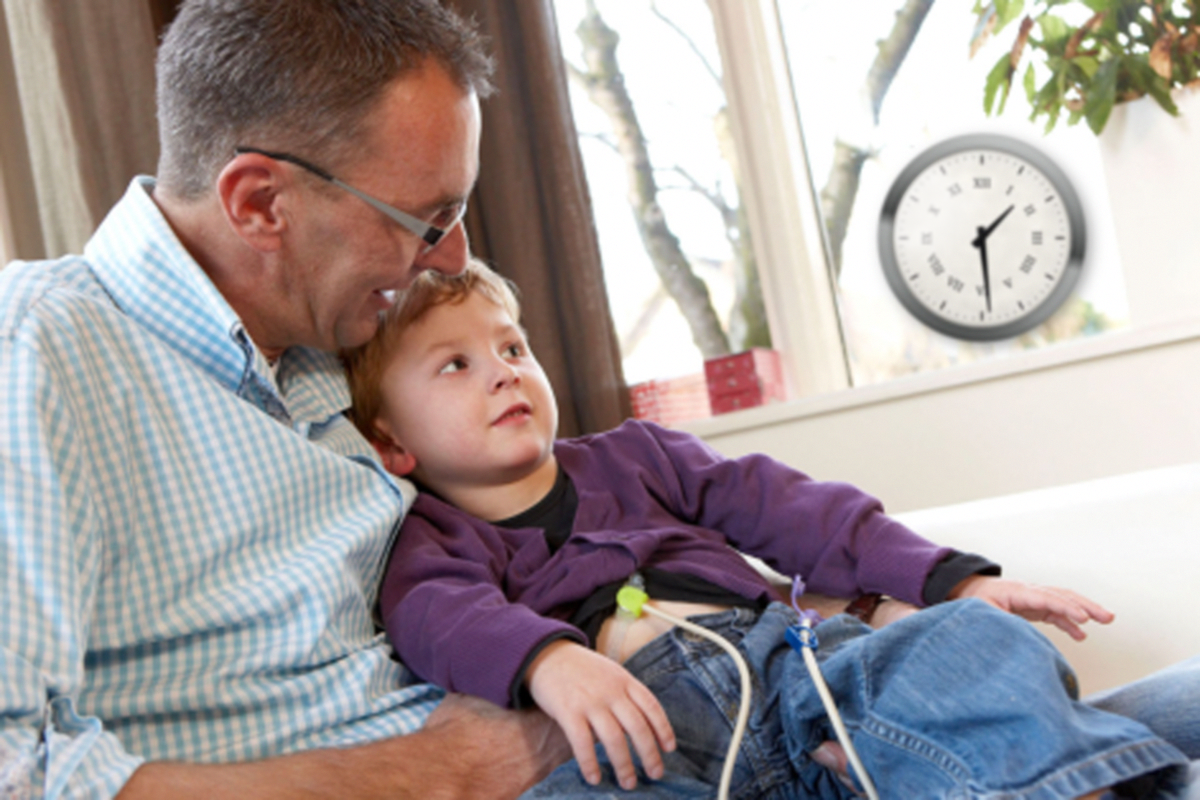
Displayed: 1 h 29 min
